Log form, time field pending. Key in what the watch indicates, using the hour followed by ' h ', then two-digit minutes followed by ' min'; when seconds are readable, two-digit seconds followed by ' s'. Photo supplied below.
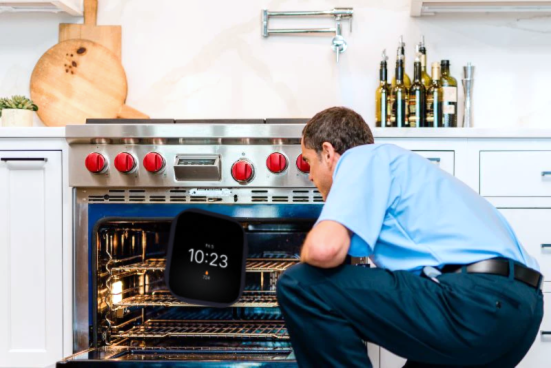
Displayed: 10 h 23 min
